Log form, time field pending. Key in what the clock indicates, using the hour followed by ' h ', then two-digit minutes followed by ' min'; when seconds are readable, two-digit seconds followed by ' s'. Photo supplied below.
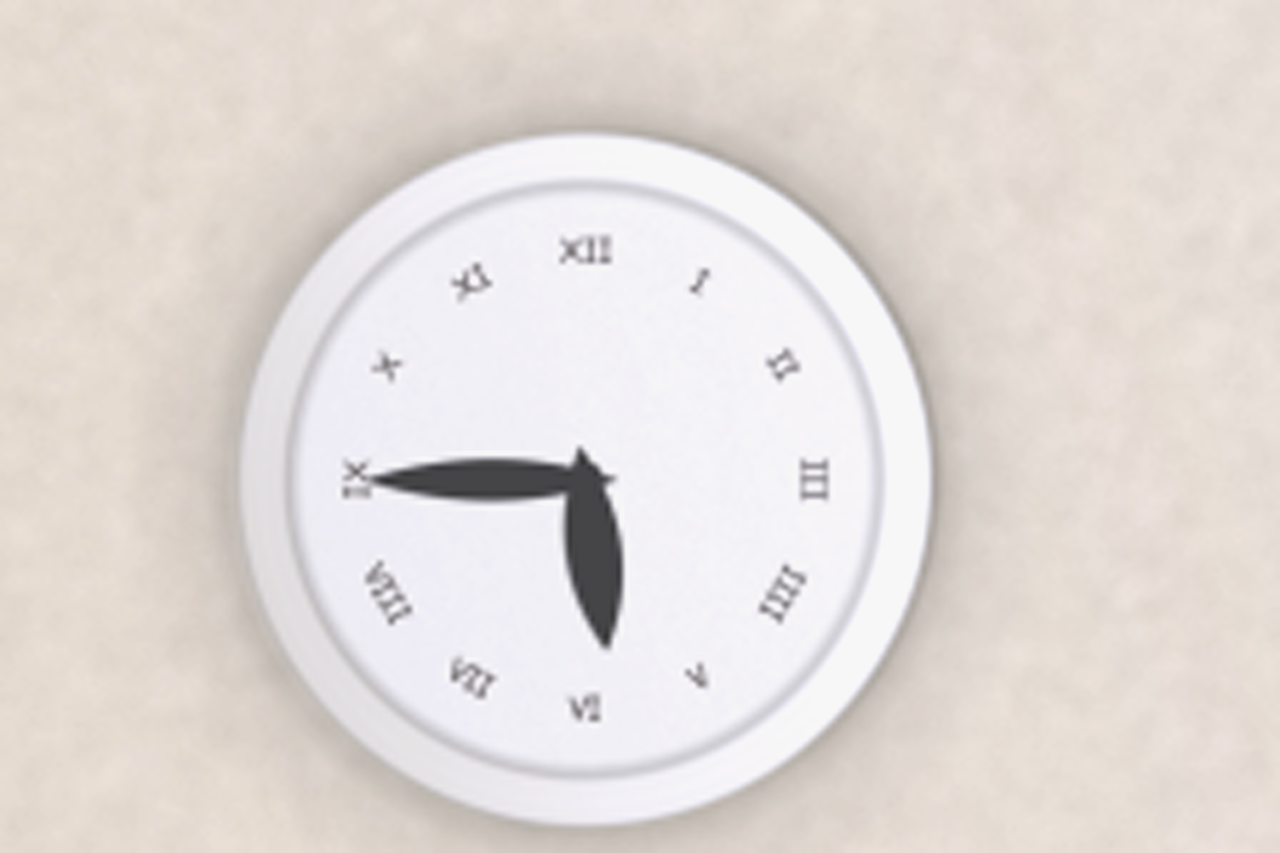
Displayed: 5 h 45 min
